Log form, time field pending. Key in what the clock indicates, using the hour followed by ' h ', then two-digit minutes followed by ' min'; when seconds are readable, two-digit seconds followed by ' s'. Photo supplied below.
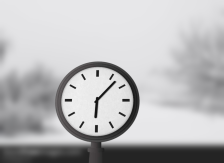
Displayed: 6 h 07 min
